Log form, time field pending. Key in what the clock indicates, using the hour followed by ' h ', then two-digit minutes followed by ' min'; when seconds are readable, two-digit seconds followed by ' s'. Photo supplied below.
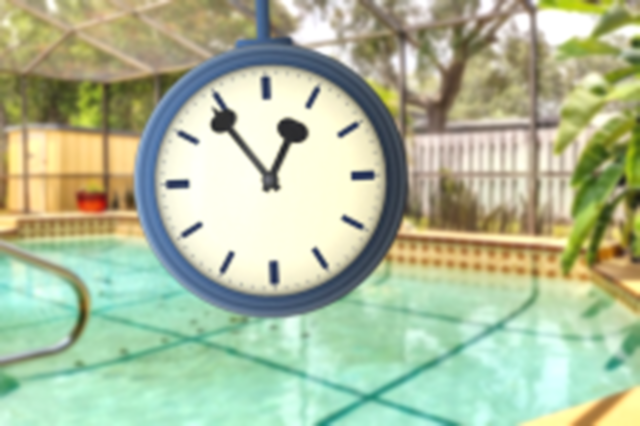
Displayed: 12 h 54 min
